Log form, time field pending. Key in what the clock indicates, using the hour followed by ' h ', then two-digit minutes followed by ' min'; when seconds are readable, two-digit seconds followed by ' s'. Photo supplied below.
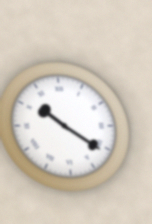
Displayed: 10 h 21 min
